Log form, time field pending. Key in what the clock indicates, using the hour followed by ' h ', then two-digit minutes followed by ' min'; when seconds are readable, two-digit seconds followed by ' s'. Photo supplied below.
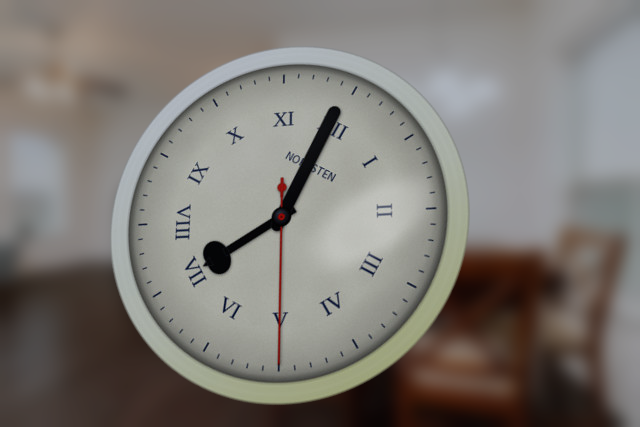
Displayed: 6 h 59 min 25 s
